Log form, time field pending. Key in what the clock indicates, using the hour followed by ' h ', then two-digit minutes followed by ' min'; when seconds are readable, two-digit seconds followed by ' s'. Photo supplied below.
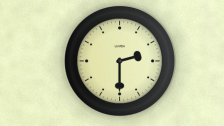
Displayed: 2 h 30 min
